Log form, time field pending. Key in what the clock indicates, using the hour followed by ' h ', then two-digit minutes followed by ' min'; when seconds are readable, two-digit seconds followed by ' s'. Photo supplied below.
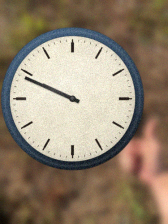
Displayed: 9 h 49 min
